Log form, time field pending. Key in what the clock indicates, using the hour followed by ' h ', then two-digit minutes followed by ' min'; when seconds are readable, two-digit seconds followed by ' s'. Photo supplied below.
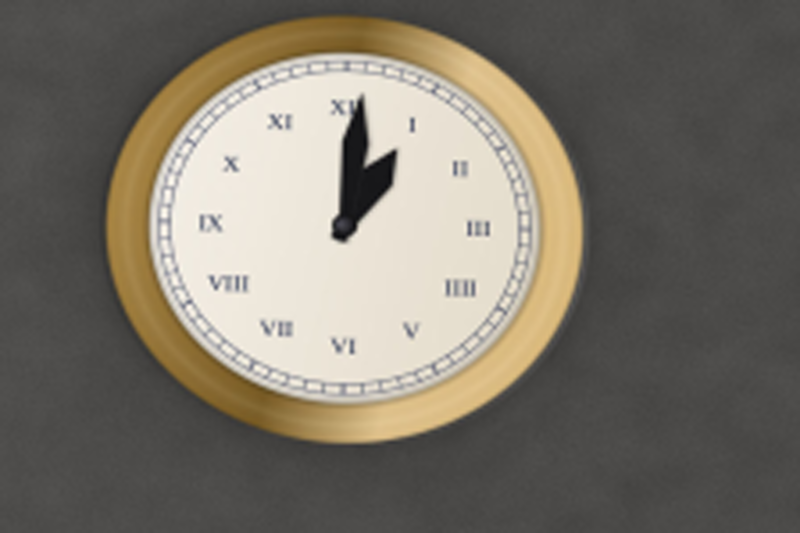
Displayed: 1 h 01 min
